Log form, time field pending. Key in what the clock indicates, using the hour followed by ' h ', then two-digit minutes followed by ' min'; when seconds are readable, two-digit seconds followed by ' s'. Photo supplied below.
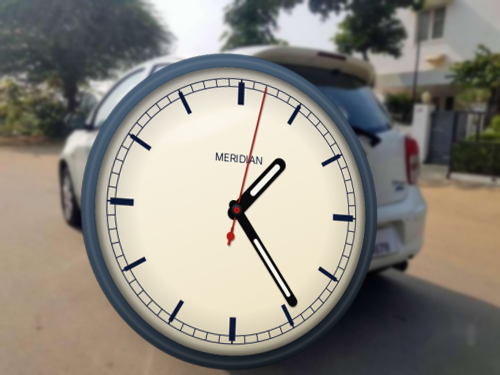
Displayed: 1 h 24 min 02 s
